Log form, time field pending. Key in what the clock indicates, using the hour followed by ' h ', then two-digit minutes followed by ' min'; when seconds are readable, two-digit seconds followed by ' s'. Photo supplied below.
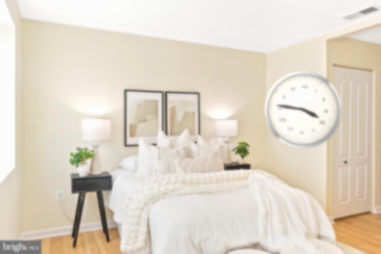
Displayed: 3 h 46 min
